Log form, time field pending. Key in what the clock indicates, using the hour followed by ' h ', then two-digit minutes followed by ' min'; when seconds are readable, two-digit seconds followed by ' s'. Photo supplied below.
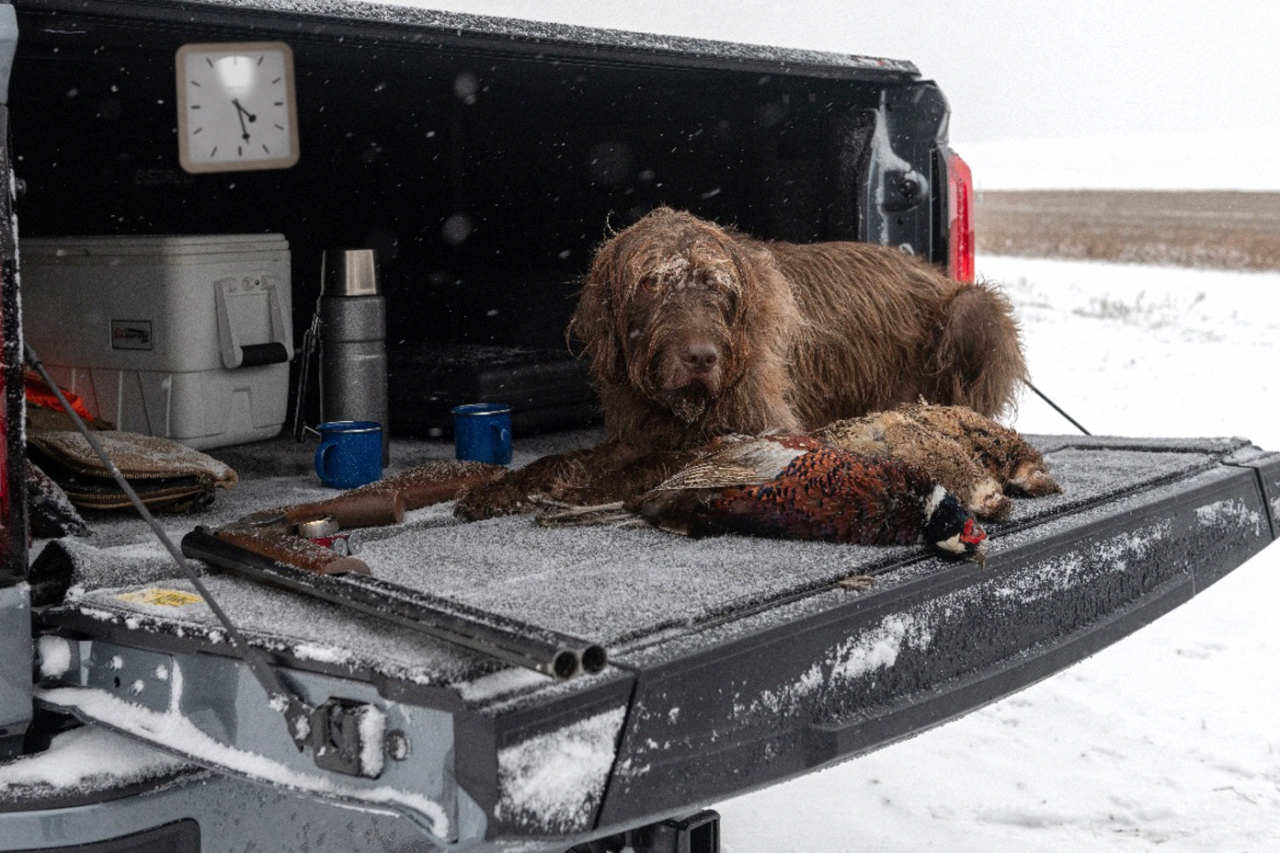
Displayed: 4 h 28 min
